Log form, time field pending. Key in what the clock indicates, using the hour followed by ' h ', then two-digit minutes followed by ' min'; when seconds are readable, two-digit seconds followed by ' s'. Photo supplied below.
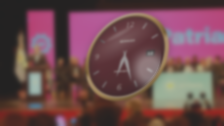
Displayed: 6 h 26 min
